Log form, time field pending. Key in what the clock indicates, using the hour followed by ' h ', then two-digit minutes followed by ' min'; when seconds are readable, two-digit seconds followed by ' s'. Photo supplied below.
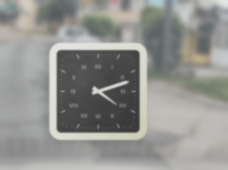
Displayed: 4 h 12 min
